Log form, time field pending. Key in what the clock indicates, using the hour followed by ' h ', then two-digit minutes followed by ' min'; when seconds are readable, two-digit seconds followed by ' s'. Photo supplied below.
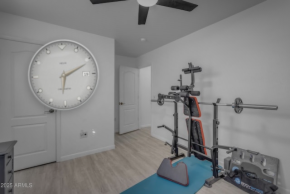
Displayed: 6 h 11 min
